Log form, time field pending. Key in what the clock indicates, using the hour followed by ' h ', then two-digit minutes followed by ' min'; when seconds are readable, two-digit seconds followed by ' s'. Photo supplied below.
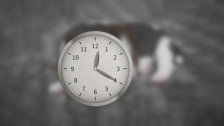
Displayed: 12 h 20 min
